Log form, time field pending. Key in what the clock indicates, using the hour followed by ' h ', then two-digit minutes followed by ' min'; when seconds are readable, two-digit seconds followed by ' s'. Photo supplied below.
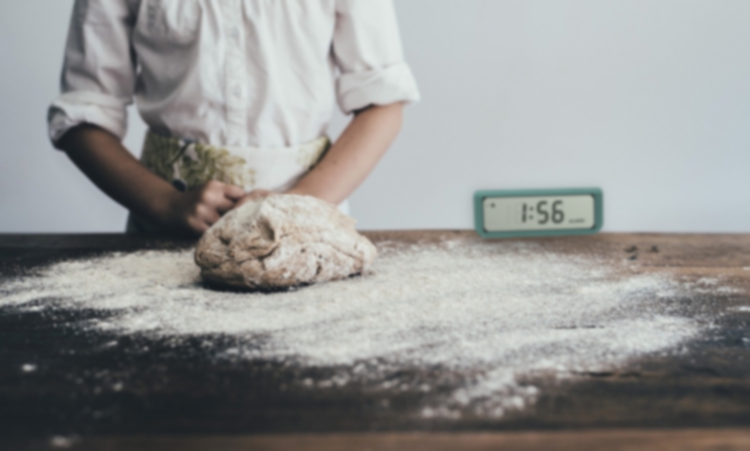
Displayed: 1 h 56 min
